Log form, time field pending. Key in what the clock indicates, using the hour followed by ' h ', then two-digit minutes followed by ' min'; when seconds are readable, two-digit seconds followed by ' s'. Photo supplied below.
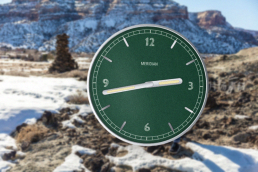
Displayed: 2 h 43 min
